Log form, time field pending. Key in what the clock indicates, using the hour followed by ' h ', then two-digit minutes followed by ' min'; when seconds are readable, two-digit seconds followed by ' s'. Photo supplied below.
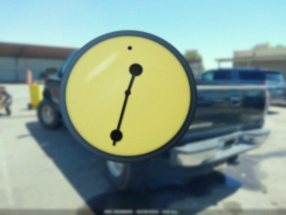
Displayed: 12 h 32 min
